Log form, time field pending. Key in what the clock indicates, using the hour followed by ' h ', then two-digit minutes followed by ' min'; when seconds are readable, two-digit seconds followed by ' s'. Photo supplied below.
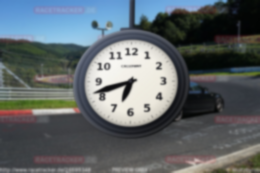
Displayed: 6 h 42 min
